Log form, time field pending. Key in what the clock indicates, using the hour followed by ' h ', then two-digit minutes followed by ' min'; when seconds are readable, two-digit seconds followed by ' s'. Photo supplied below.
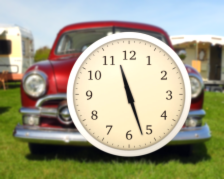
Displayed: 11 h 27 min
